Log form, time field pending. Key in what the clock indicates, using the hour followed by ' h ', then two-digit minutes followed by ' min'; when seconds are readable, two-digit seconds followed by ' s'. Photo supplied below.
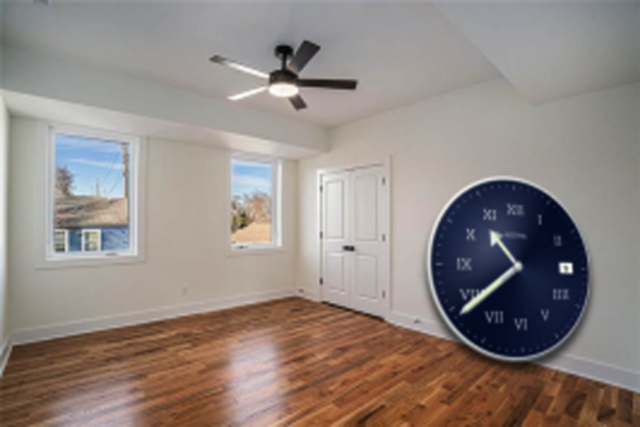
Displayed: 10 h 39 min
